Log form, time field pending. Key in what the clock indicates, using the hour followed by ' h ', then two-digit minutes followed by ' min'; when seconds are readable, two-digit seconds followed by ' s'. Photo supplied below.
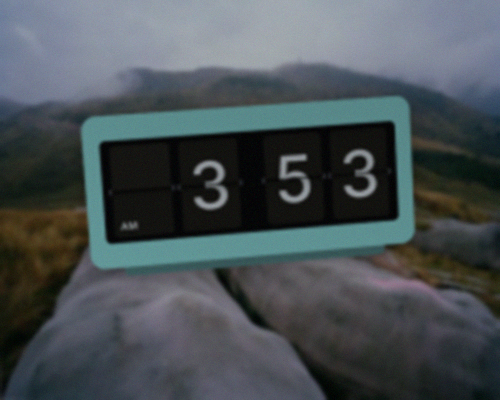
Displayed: 3 h 53 min
